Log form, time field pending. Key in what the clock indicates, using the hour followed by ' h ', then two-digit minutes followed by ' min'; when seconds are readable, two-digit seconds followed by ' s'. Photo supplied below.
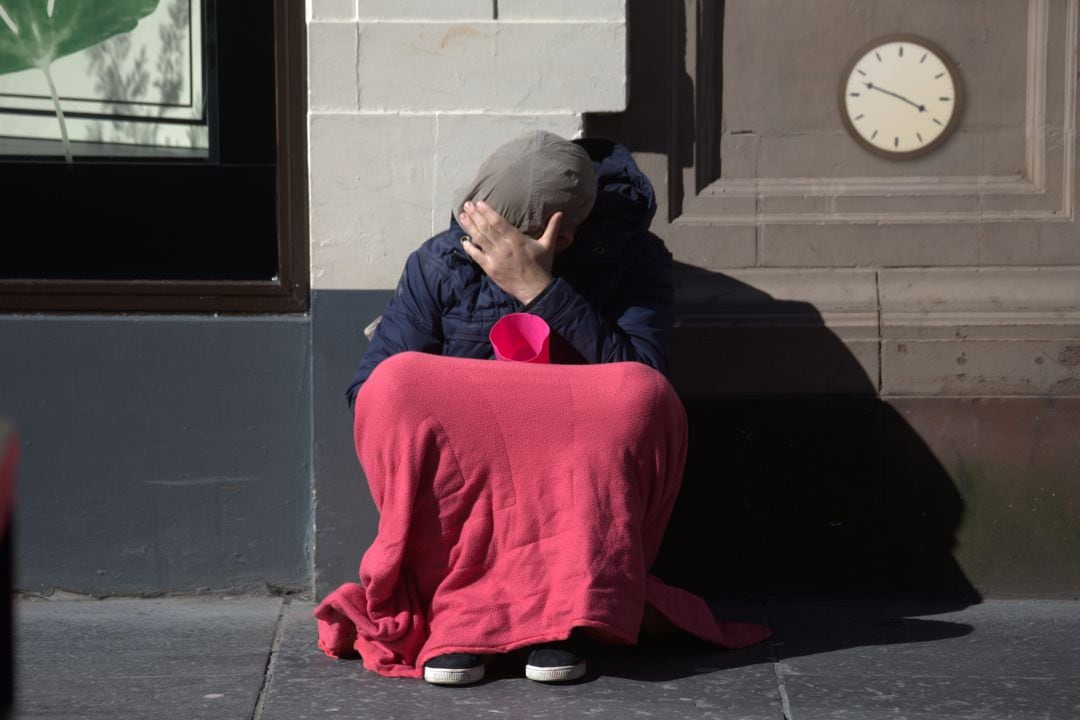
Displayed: 3 h 48 min
